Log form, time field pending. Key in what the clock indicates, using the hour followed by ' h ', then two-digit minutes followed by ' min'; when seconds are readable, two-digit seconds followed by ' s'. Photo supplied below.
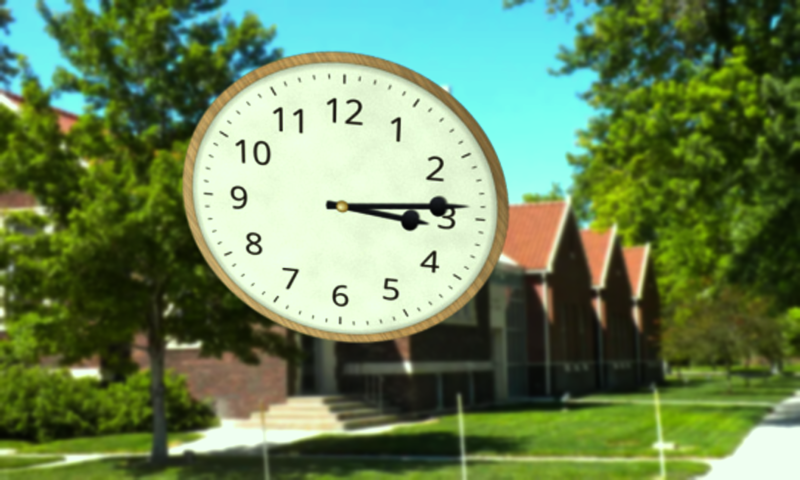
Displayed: 3 h 14 min
